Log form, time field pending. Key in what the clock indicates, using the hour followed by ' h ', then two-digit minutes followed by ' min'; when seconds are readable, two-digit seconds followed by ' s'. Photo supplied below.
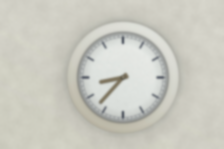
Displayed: 8 h 37 min
